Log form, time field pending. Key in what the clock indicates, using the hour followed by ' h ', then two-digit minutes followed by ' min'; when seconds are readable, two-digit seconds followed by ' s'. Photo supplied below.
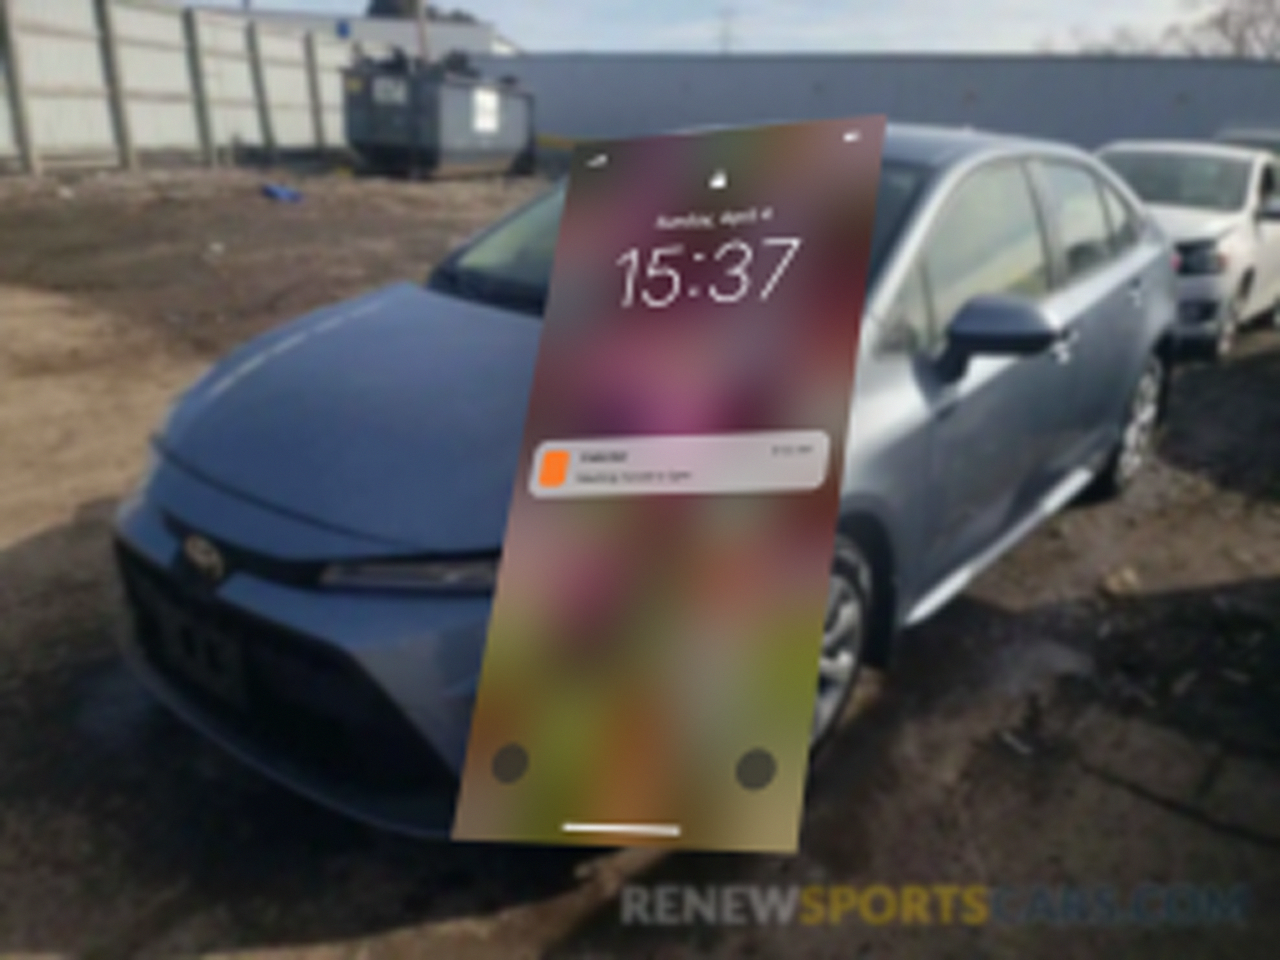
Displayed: 15 h 37 min
